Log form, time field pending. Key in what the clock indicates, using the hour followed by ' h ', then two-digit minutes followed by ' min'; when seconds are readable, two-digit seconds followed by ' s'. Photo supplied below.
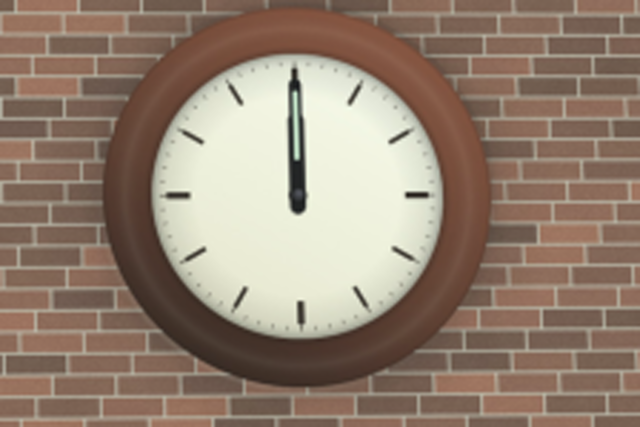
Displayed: 12 h 00 min
